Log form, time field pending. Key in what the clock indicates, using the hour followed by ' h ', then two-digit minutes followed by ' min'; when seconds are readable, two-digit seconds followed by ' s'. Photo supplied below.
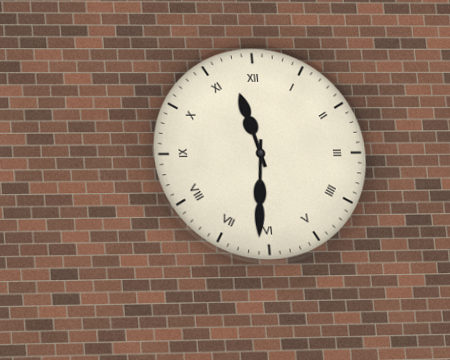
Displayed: 11 h 31 min
